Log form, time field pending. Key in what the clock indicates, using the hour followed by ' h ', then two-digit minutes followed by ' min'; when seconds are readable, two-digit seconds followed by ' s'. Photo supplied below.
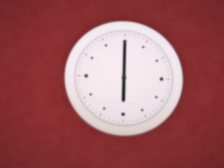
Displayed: 6 h 00 min
